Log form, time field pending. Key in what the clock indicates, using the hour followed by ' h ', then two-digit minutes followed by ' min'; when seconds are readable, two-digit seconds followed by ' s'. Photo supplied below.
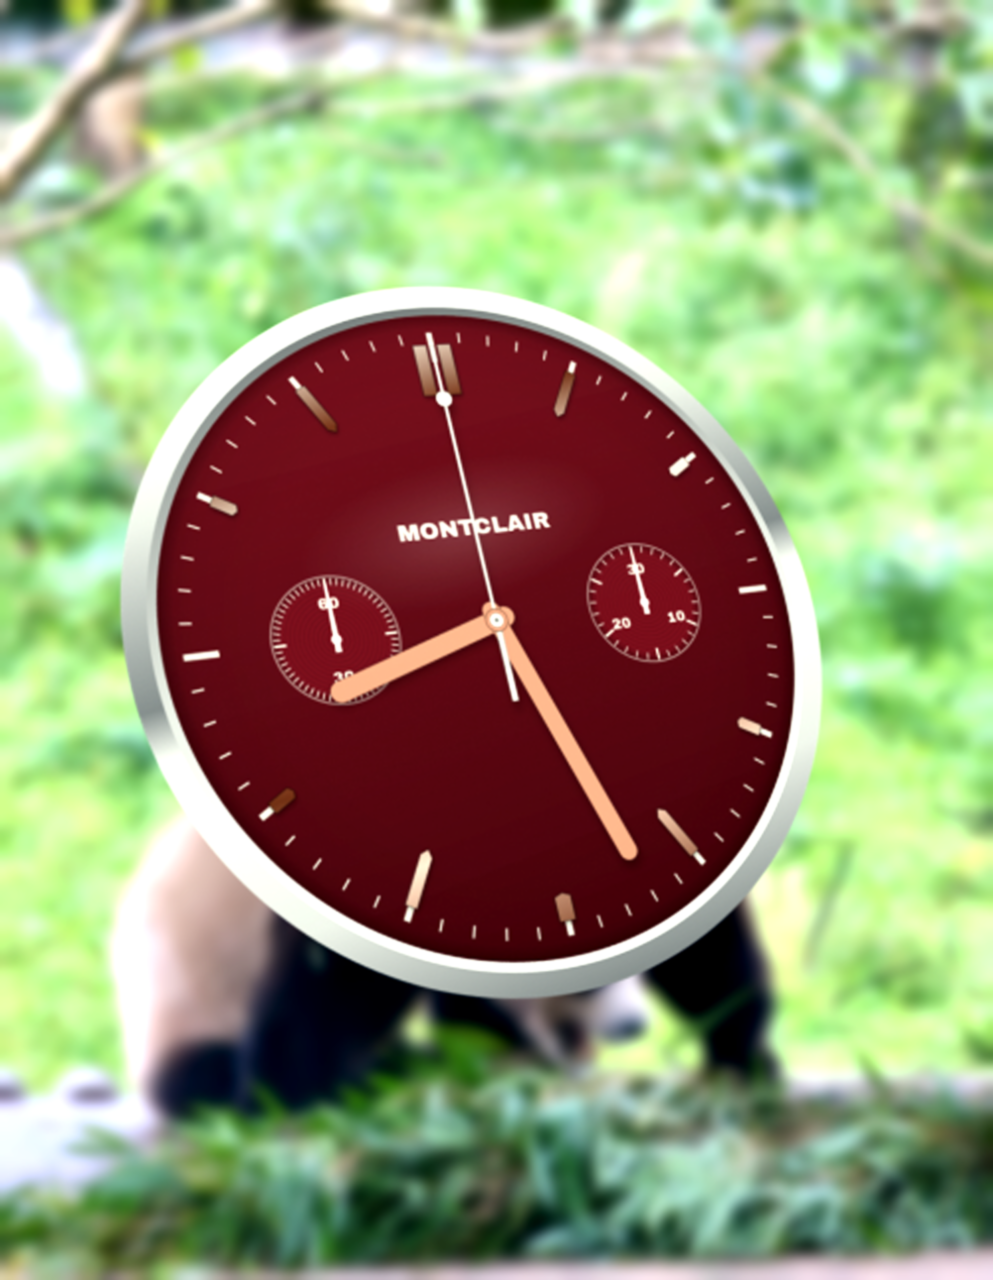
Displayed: 8 h 27 min
